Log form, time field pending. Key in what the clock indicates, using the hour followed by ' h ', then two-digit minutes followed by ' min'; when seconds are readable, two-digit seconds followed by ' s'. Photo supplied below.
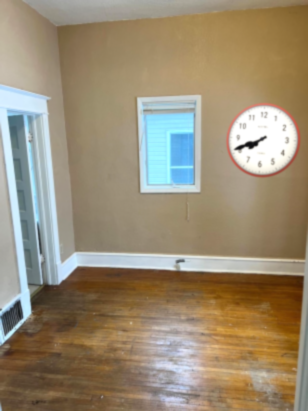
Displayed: 7 h 41 min
